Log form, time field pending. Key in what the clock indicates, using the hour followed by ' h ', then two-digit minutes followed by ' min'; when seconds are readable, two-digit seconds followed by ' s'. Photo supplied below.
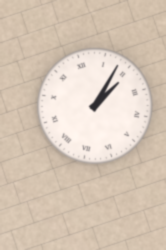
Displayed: 2 h 08 min
